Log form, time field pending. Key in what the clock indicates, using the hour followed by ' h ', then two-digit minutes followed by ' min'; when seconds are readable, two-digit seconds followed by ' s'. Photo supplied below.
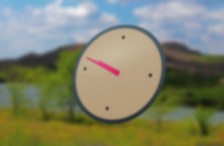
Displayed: 9 h 48 min
